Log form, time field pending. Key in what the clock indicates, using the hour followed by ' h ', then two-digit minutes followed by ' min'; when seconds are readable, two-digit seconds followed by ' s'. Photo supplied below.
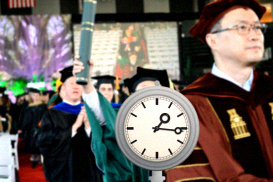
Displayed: 1 h 16 min
